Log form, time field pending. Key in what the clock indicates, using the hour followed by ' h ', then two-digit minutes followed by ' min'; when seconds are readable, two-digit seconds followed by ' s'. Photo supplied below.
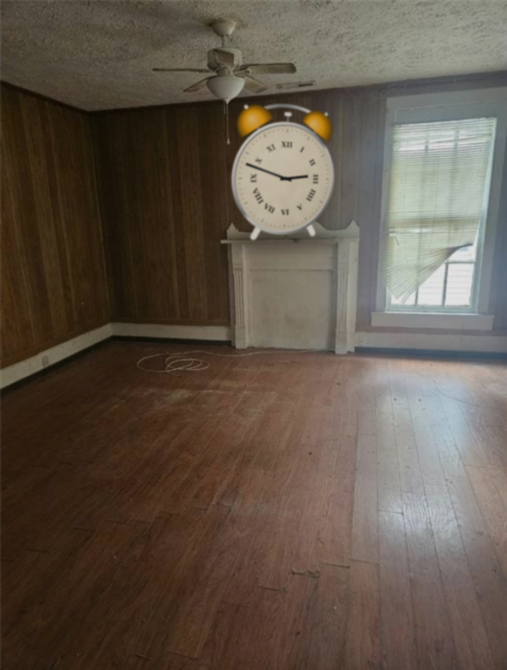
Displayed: 2 h 48 min
